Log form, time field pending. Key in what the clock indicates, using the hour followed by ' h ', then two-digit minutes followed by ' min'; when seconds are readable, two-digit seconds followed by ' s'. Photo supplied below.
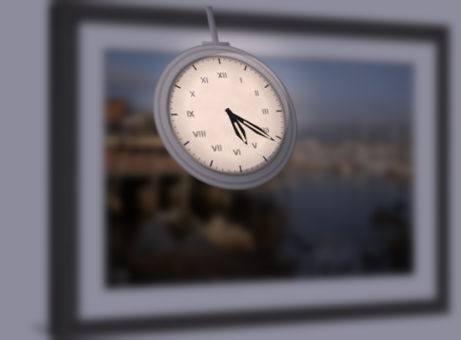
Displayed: 5 h 21 min
